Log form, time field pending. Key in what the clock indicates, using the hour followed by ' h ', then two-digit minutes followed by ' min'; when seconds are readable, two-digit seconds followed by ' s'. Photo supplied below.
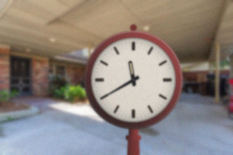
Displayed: 11 h 40 min
